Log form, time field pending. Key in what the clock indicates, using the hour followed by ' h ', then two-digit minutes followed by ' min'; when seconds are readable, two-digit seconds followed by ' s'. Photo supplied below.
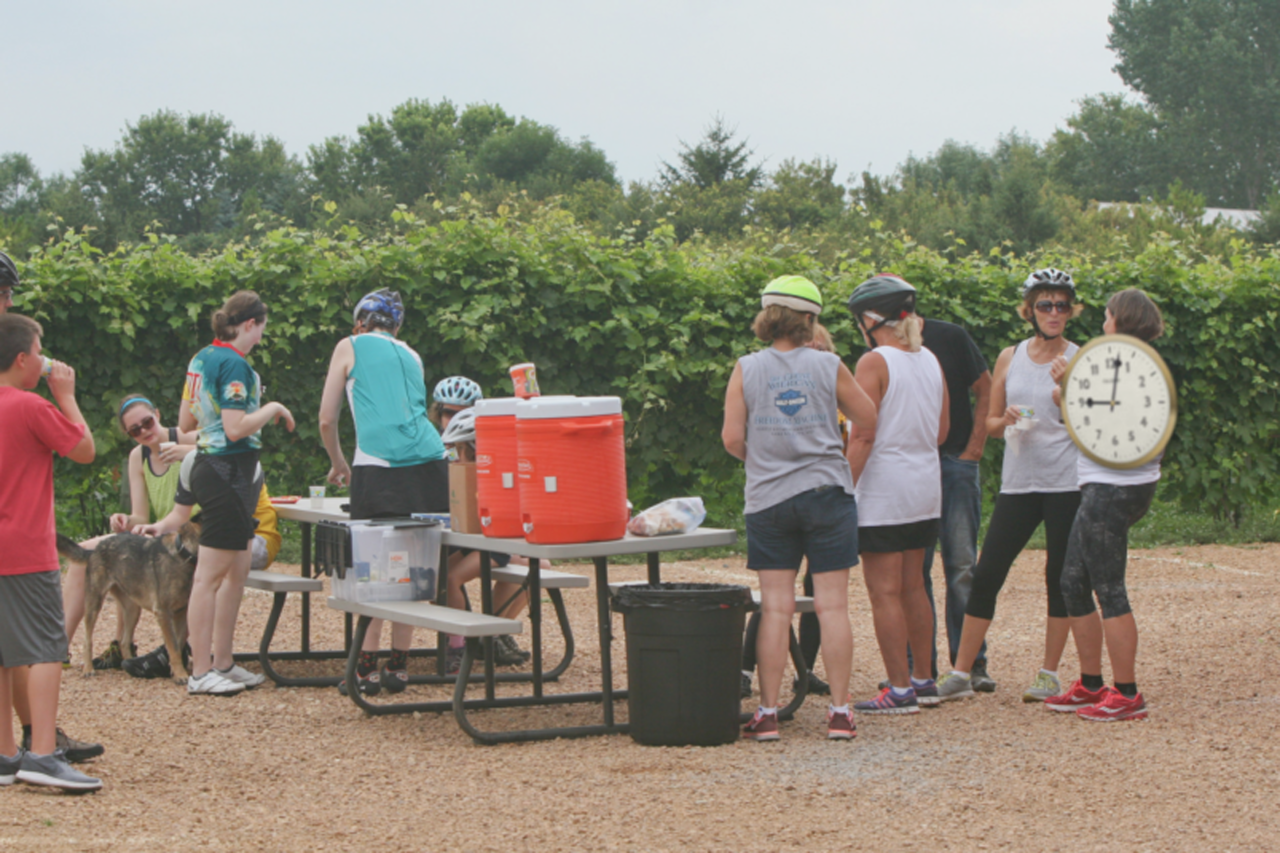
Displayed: 9 h 02 min
